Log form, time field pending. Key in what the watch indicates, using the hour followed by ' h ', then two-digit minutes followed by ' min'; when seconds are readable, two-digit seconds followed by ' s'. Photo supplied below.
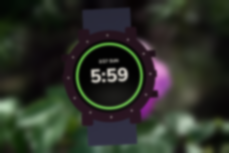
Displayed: 5 h 59 min
